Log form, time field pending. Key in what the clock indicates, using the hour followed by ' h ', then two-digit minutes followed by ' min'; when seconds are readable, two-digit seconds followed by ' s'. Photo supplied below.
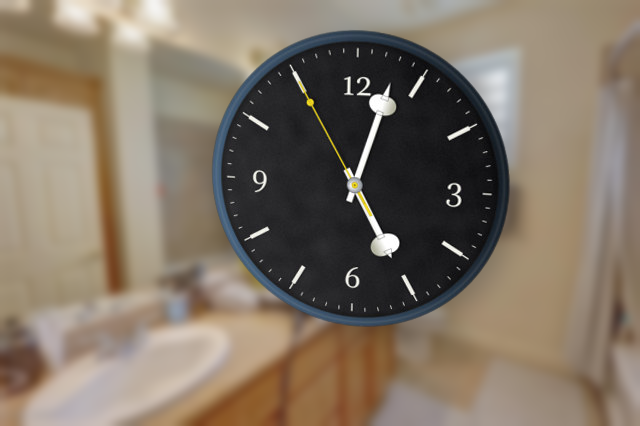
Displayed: 5 h 02 min 55 s
